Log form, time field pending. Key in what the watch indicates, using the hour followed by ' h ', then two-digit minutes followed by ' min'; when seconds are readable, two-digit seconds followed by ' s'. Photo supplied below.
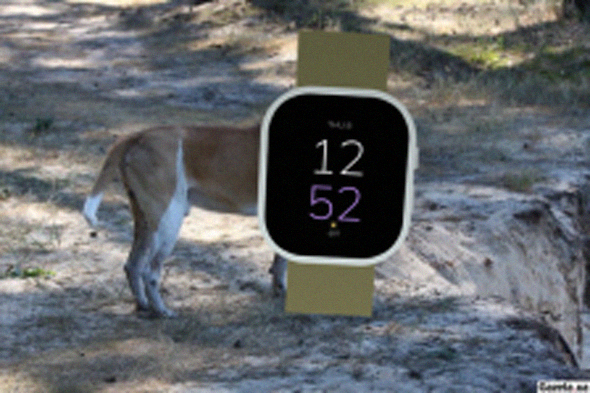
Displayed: 12 h 52 min
